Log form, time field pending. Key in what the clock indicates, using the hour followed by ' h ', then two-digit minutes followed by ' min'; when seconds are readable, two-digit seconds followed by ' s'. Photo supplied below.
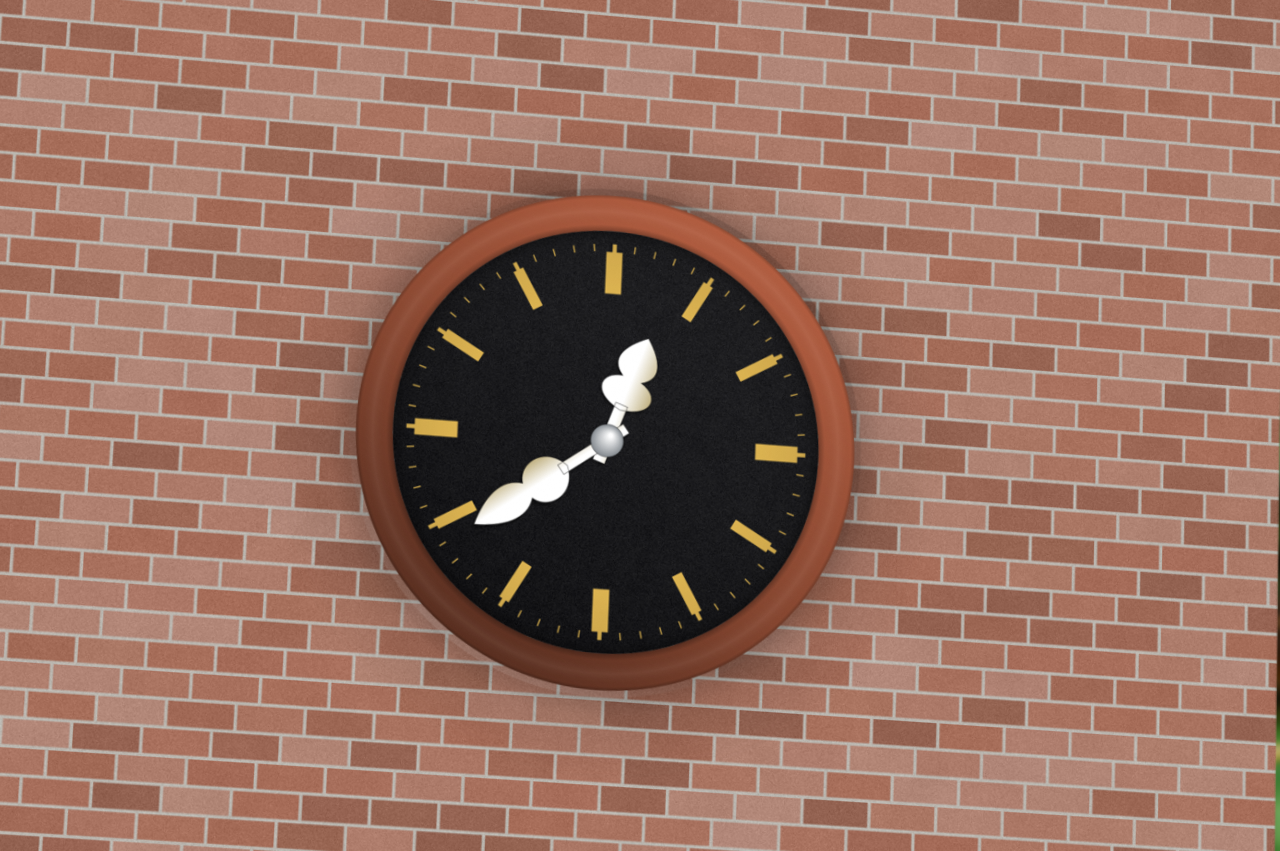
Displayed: 12 h 39 min
